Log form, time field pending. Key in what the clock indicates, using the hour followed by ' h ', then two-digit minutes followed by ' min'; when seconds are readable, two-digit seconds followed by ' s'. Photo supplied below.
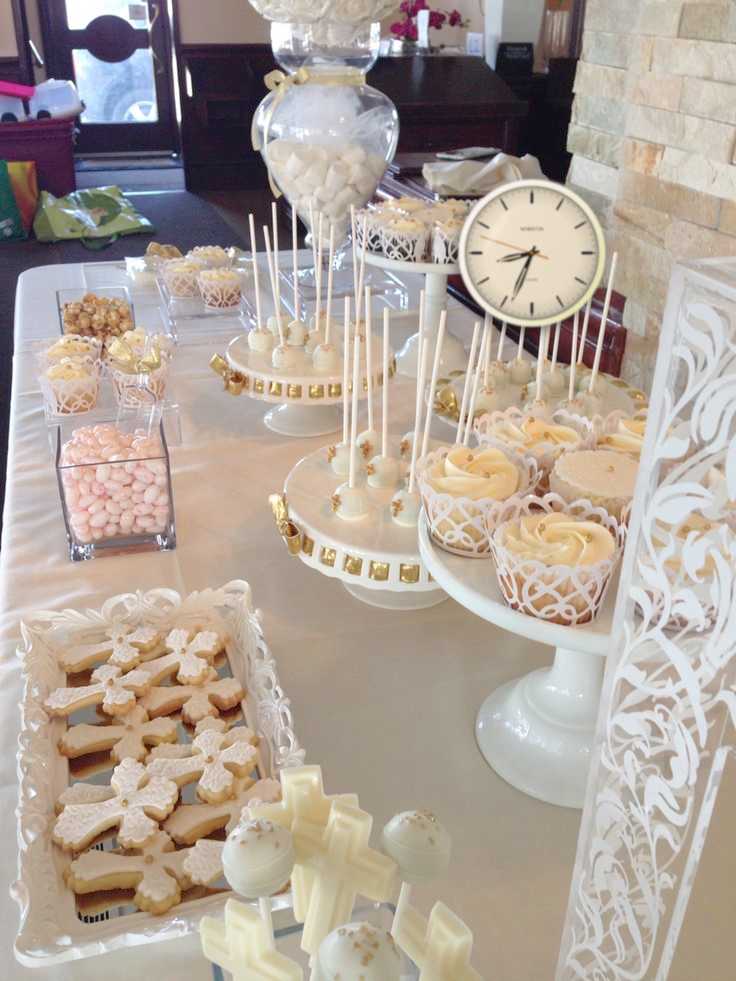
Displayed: 8 h 33 min 48 s
